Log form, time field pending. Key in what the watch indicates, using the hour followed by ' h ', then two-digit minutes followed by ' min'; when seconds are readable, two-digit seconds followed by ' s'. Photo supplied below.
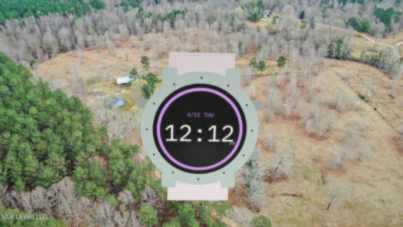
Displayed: 12 h 12 min
